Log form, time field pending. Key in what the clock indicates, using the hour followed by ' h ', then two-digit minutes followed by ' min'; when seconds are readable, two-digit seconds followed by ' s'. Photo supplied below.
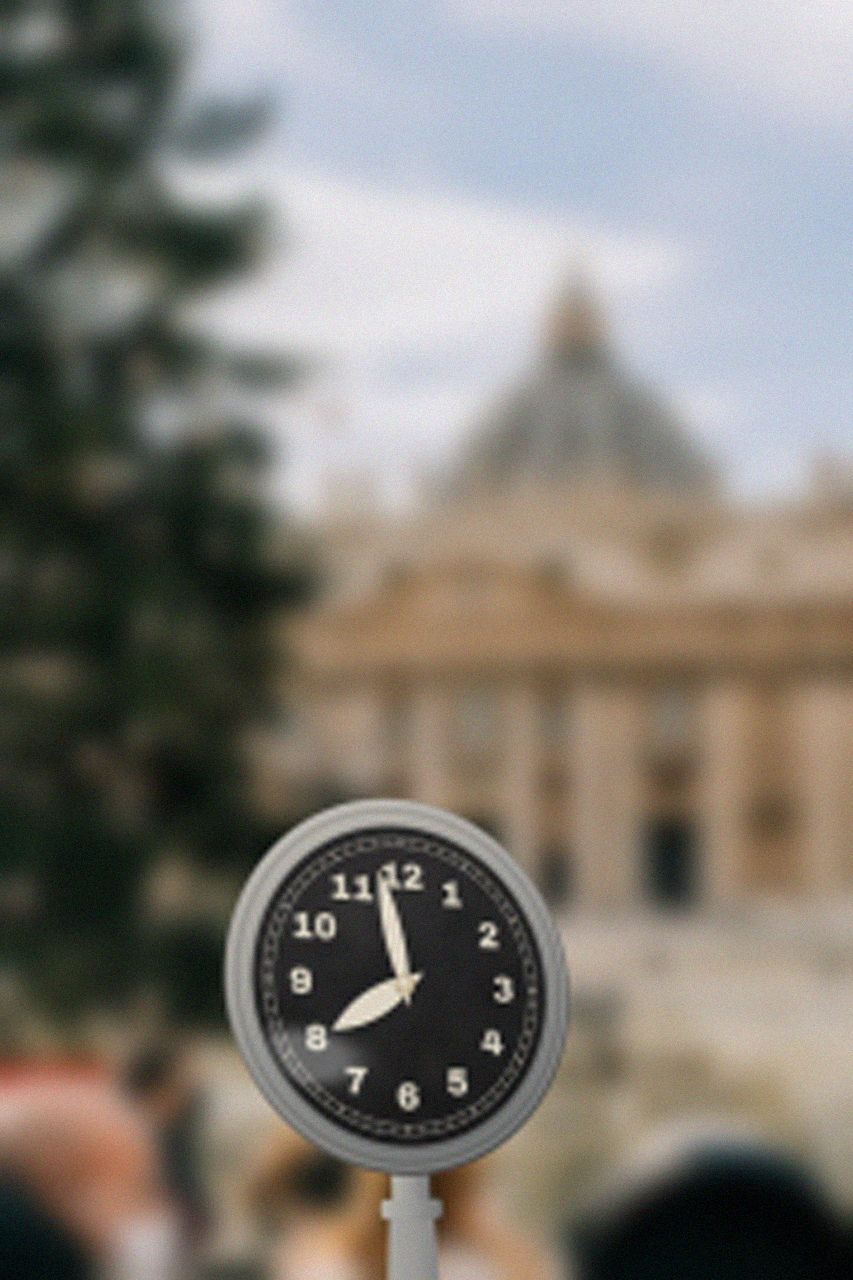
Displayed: 7 h 58 min
